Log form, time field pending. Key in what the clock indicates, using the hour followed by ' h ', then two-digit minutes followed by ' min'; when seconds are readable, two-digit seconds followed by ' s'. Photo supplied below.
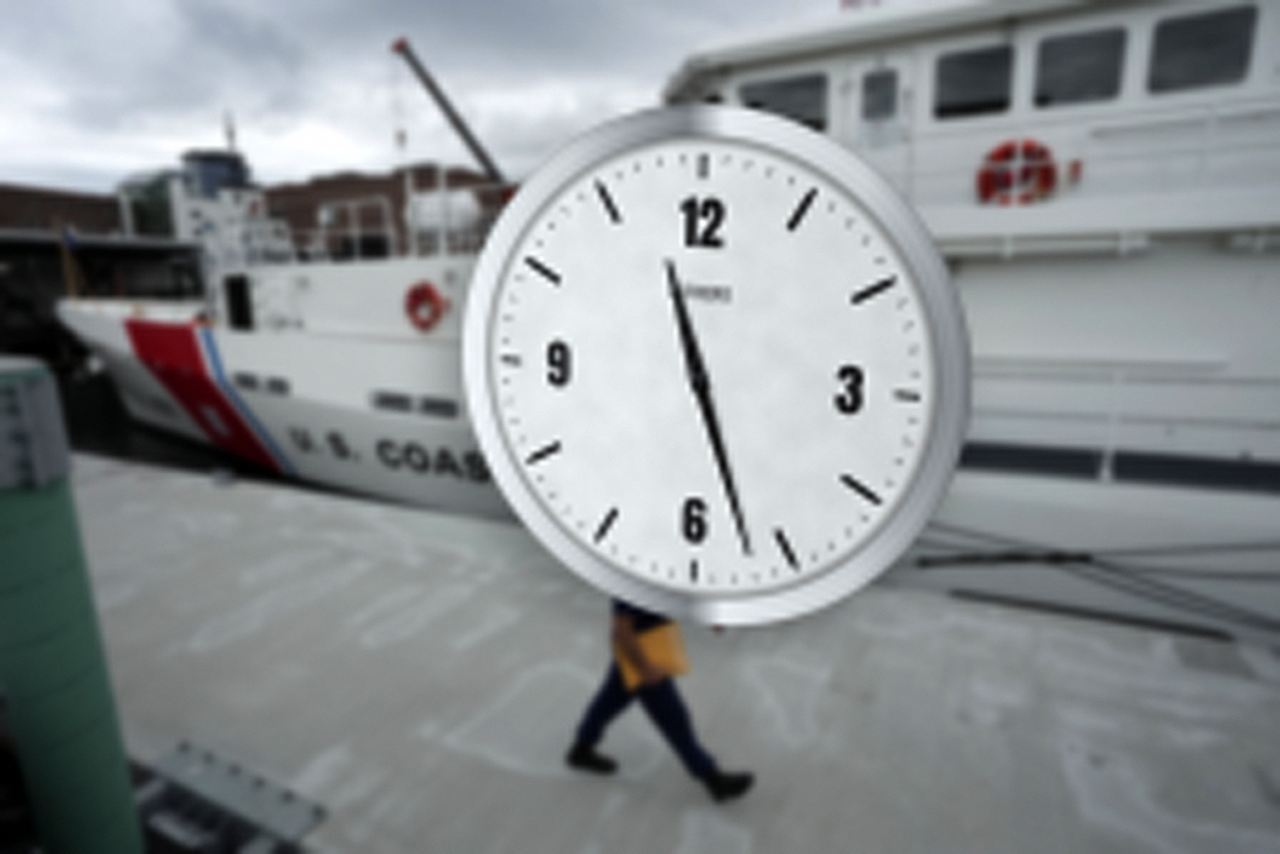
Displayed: 11 h 27 min
